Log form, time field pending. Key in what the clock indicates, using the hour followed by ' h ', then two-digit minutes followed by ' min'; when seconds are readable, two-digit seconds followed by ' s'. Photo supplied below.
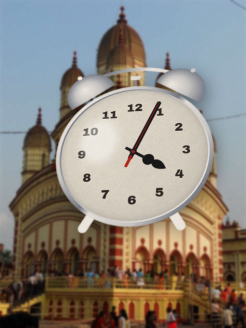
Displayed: 4 h 04 min 04 s
